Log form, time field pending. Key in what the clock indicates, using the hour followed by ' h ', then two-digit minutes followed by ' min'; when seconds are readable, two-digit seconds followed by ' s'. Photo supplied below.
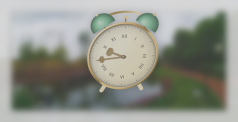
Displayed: 9 h 44 min
